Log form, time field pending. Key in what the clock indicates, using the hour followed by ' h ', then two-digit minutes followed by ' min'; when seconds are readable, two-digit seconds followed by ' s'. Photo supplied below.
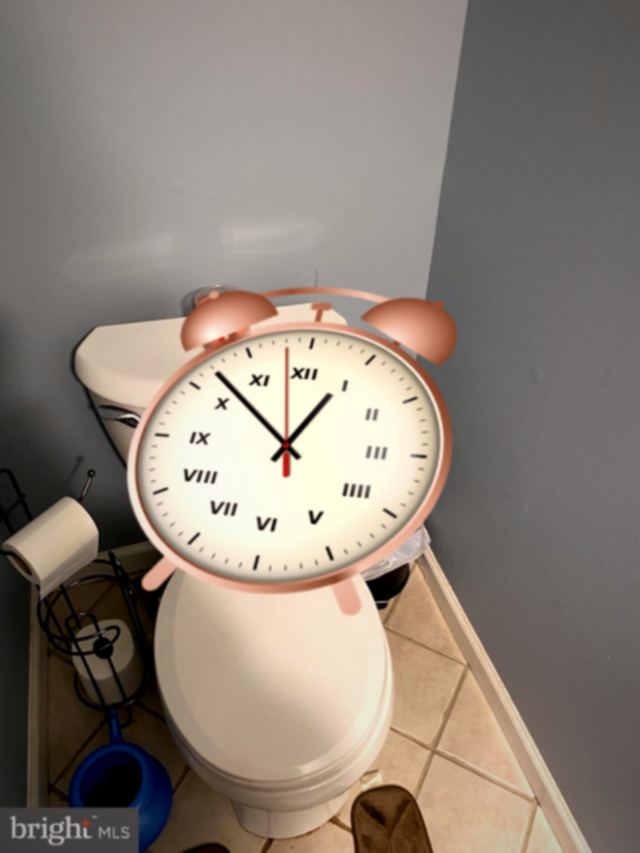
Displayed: 12 h 51 min 58 s
